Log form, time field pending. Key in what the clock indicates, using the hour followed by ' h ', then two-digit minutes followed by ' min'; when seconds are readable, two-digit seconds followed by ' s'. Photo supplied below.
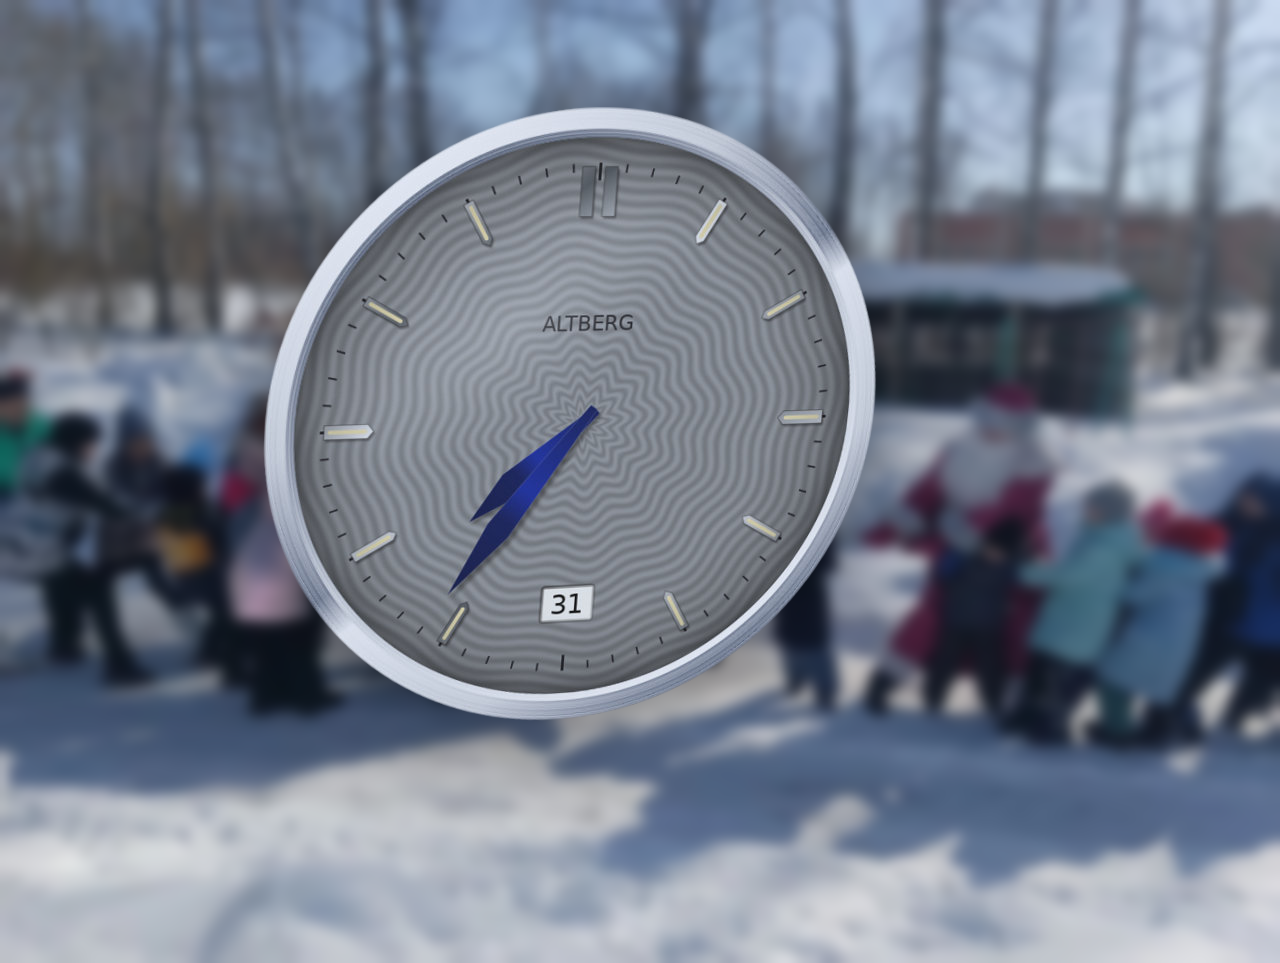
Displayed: 7 h 36 min
